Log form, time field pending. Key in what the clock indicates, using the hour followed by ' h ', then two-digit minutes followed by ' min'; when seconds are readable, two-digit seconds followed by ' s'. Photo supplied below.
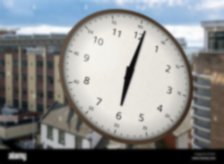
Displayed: 6 h 01 min
